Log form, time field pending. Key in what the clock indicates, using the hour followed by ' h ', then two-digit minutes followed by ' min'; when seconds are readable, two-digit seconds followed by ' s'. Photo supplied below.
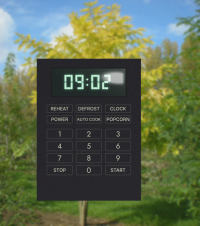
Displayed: 9 h 02 min
